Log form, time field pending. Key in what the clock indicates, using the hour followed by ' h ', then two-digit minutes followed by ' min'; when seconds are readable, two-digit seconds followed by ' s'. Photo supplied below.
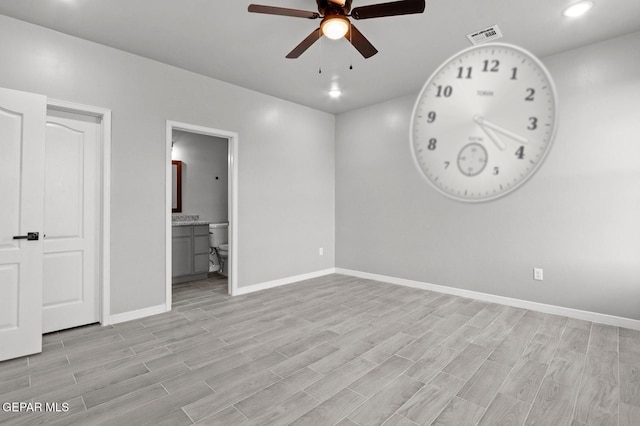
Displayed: 4 h 18 min
